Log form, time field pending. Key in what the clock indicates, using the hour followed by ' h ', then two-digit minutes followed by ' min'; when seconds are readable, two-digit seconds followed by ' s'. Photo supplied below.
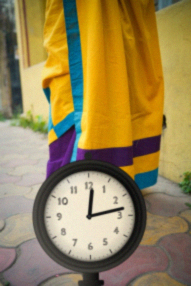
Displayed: 12 h 13 min
